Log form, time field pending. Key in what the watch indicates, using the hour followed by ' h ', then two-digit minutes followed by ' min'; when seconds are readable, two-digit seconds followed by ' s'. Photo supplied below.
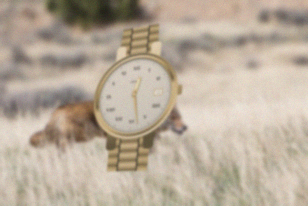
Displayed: 12 h 28 min
